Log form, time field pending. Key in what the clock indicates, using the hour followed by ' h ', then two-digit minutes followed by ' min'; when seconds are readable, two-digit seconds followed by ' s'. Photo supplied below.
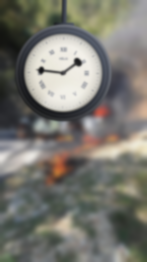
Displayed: 1 h 46 min
